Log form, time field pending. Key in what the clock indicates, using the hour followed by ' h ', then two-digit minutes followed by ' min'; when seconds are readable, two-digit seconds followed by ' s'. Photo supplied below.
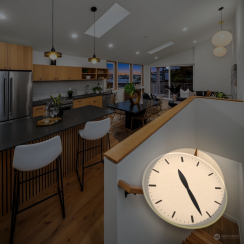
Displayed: 11 h 27 min
